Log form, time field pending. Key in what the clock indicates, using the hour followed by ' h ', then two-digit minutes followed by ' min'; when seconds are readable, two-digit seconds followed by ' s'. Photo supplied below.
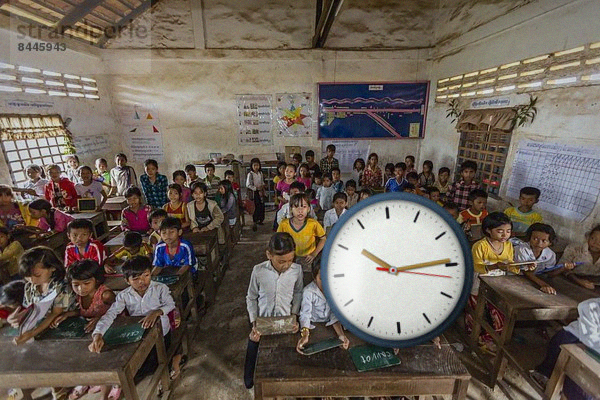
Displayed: 10 h 14 min 17 s
